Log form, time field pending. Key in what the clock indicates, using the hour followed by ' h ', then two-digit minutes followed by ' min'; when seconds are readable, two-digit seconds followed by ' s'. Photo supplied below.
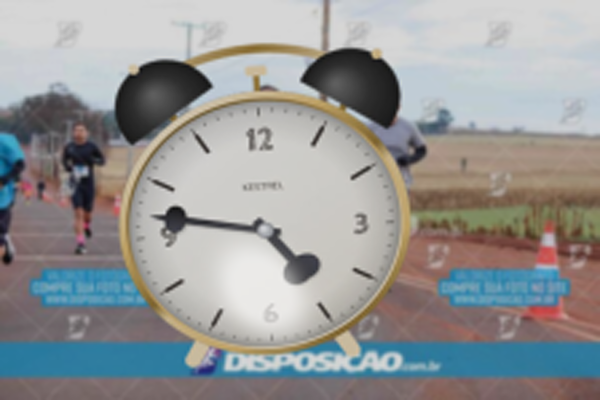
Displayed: 4 h 47 min
